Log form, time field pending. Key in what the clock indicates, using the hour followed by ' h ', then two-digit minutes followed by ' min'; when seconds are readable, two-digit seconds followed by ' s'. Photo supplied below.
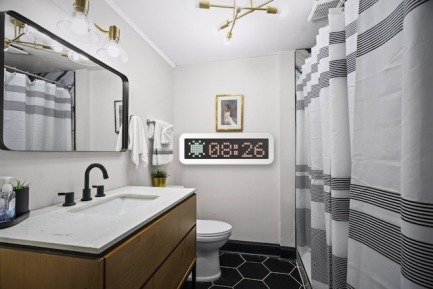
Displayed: 8 h 26 min
